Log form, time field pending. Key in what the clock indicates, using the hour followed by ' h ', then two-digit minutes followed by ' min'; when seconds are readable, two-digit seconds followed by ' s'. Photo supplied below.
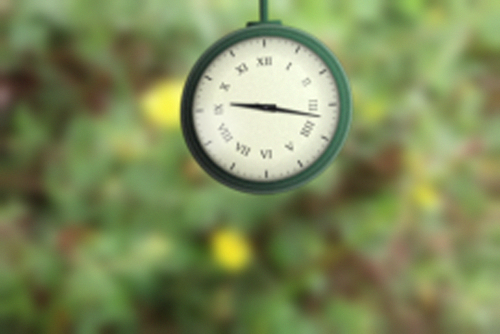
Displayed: 9 h 17 min
